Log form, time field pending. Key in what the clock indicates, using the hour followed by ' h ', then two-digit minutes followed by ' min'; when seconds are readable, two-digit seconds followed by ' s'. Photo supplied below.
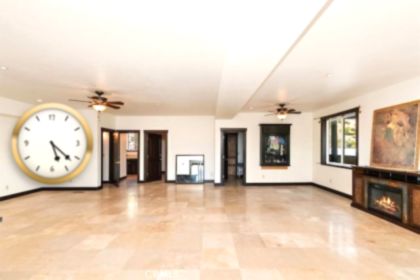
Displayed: 5 h 22 min
